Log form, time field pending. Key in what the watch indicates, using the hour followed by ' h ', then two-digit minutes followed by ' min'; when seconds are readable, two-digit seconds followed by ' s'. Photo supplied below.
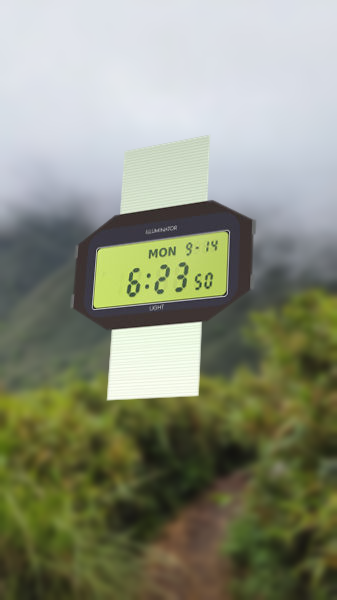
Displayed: 6 h 23 min 50 s
